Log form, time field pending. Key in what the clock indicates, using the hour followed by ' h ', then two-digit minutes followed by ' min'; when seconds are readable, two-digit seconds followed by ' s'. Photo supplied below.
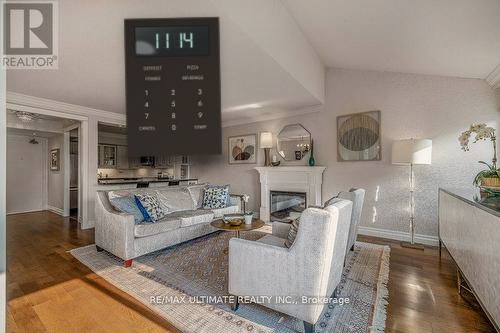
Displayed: 11 h 14 min
